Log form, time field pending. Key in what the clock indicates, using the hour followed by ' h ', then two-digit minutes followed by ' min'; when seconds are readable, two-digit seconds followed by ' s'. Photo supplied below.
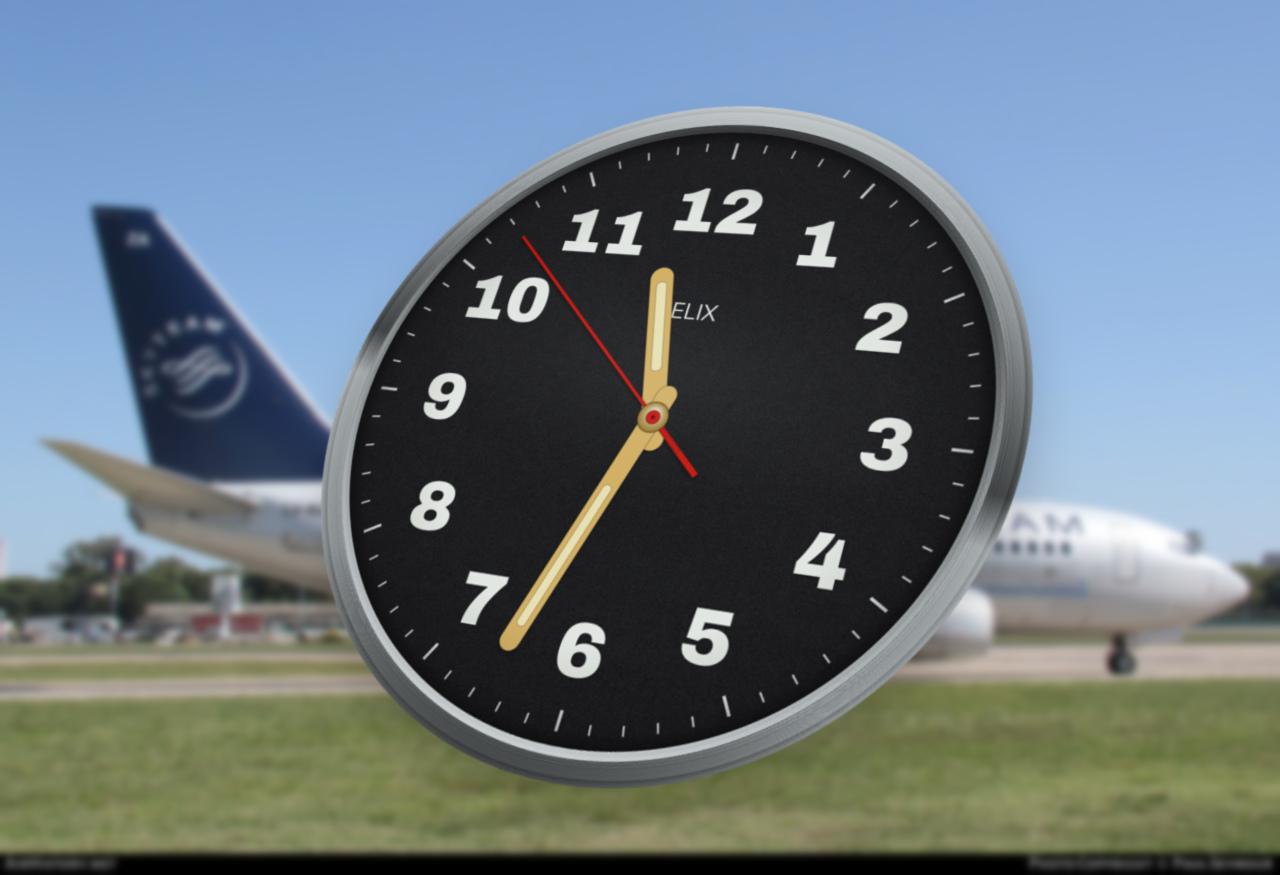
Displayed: 11 h 32 min 52 s
